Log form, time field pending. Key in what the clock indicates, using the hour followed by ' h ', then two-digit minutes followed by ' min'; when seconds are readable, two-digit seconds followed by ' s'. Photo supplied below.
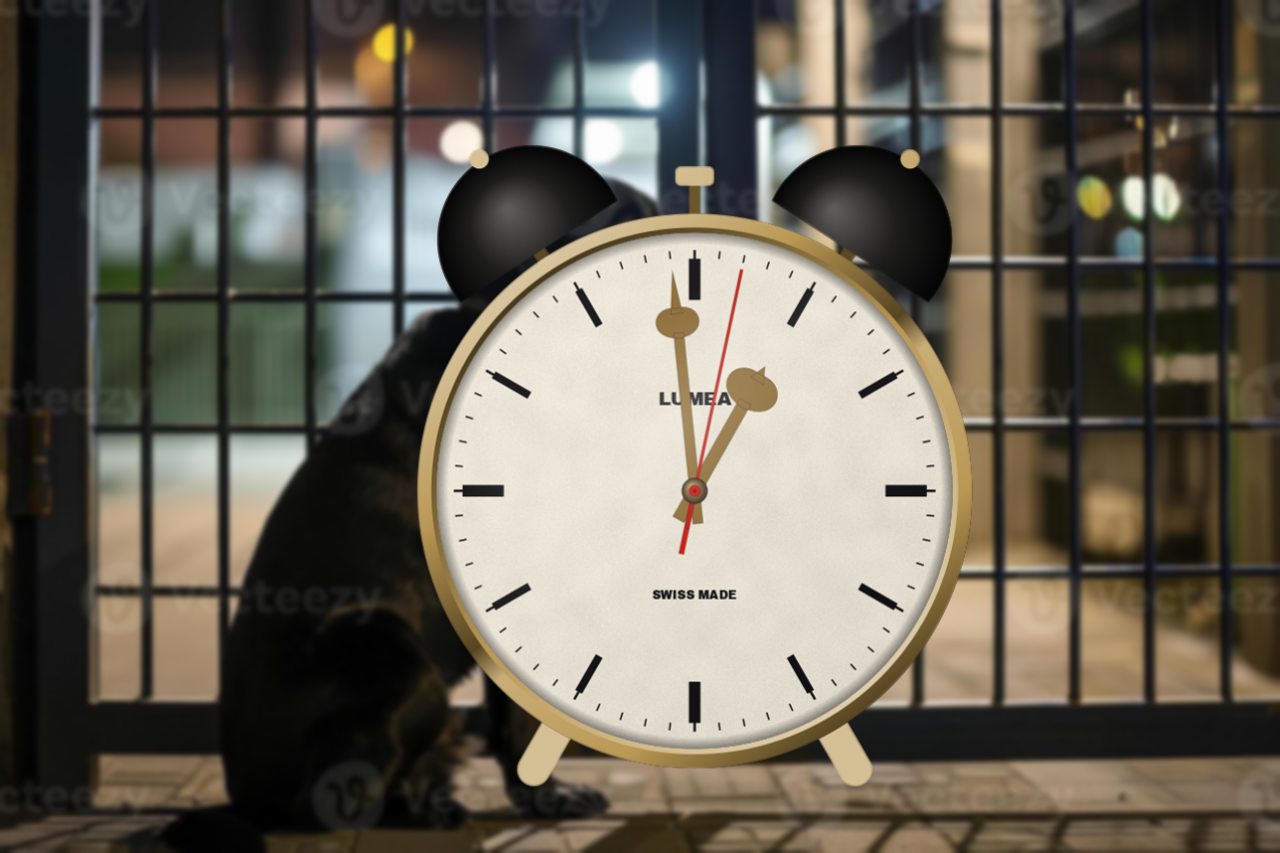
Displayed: 12 h 59 min 02 s
